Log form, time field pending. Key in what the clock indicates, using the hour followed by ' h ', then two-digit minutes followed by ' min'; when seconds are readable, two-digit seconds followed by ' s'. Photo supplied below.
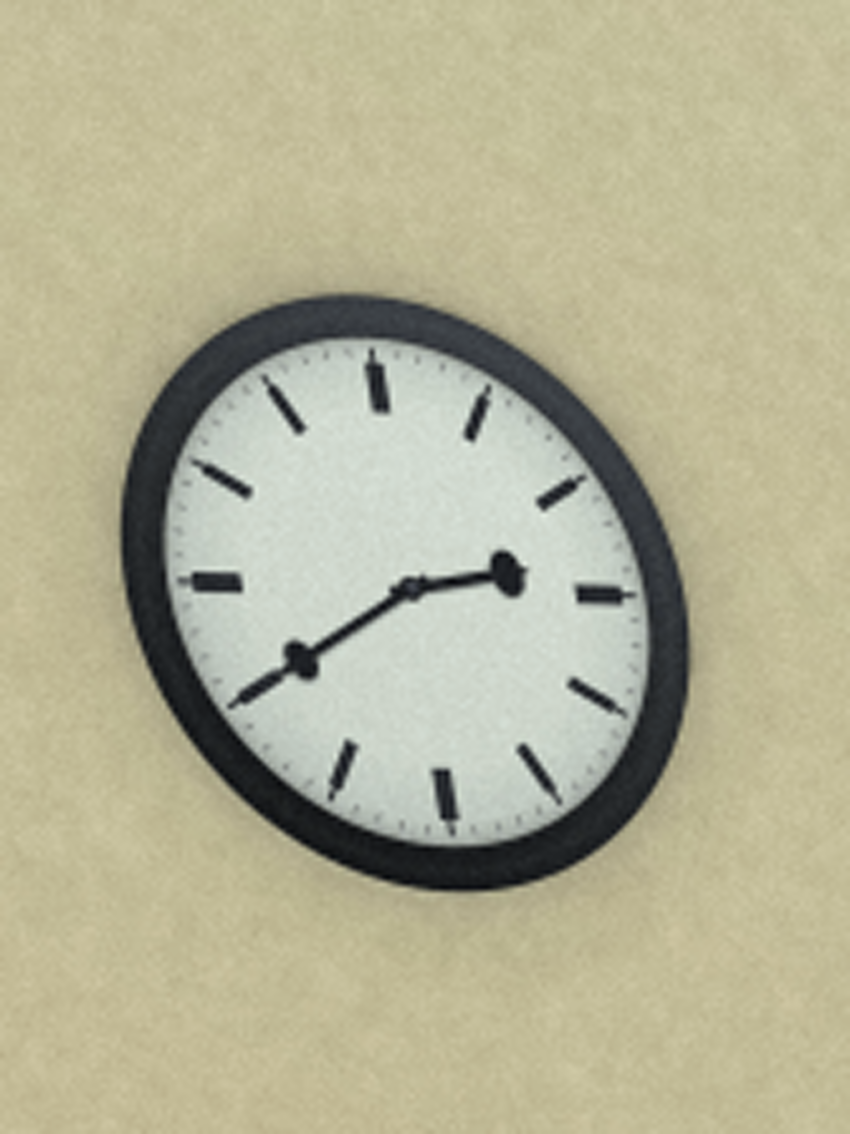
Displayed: 2 h 40 min
